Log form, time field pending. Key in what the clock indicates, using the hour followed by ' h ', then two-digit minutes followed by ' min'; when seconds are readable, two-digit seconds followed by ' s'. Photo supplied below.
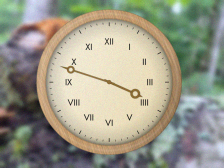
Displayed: 3 h 48 min
